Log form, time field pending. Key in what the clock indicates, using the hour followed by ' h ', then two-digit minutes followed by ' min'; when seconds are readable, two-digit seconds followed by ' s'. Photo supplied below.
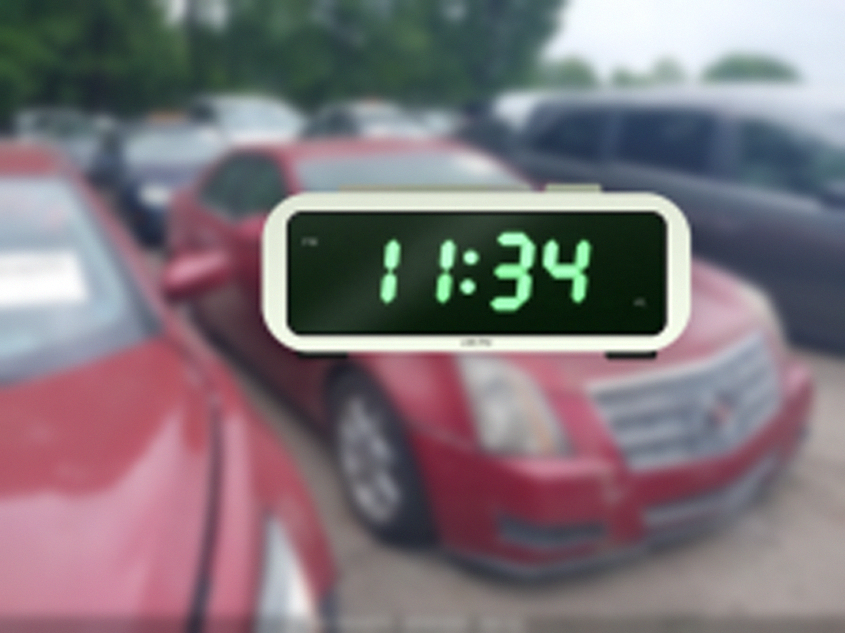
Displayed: 11 h 34 min
